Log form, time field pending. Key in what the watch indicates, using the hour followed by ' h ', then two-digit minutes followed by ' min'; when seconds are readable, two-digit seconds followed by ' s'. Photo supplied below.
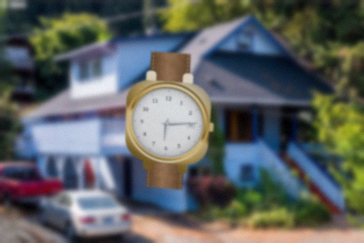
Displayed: 6 h 14 min
